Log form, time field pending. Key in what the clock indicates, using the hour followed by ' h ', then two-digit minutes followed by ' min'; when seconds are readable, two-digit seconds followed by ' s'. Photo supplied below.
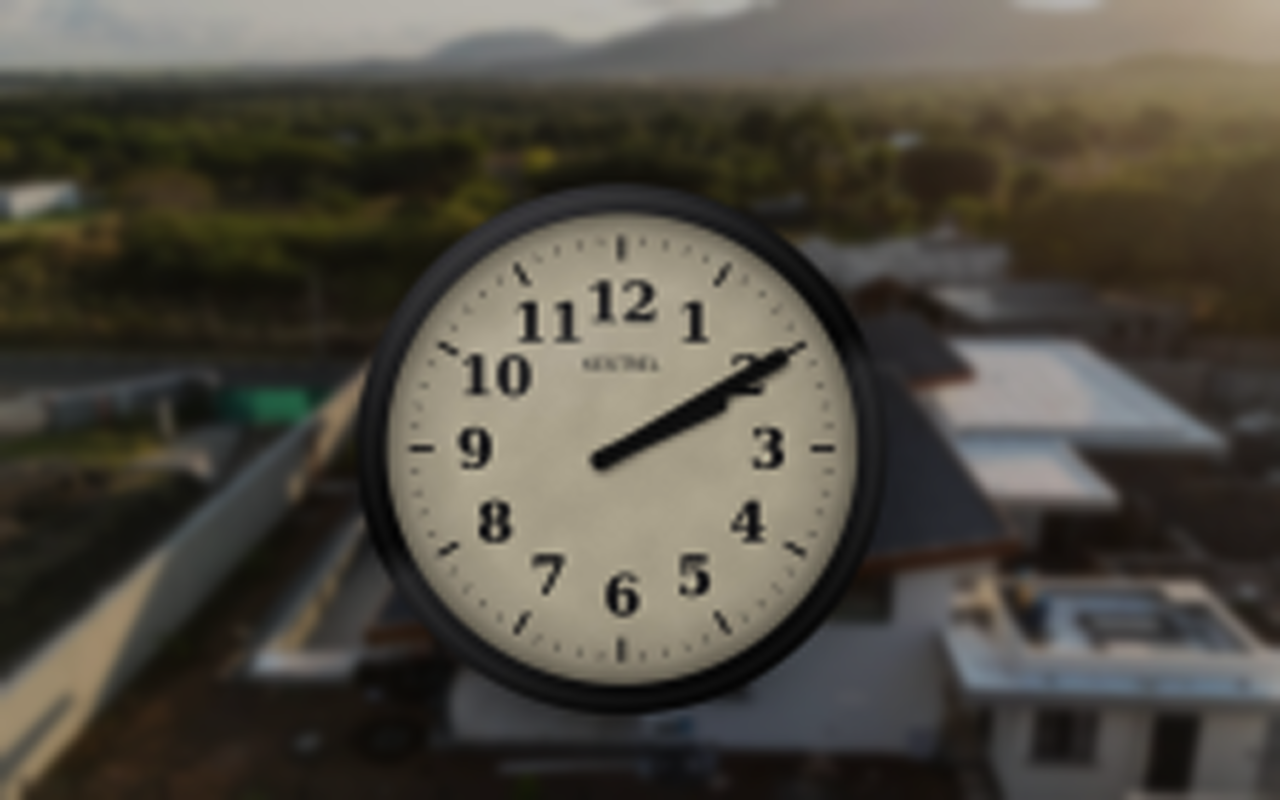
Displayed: 2 h 10 min
